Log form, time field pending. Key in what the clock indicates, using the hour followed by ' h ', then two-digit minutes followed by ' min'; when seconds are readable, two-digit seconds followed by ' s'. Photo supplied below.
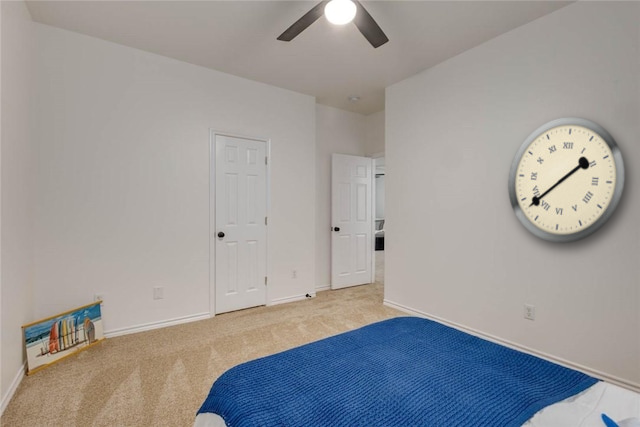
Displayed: 1 h 38 min
